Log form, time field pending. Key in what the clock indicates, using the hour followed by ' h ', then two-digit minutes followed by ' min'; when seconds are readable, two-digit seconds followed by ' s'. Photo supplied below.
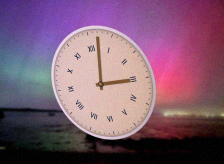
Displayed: 3 h 02 min
